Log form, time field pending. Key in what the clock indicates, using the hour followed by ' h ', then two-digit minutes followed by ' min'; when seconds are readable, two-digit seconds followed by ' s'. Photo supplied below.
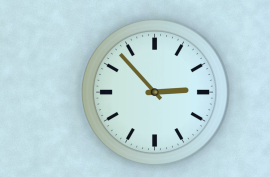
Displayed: 2 h 53 min
